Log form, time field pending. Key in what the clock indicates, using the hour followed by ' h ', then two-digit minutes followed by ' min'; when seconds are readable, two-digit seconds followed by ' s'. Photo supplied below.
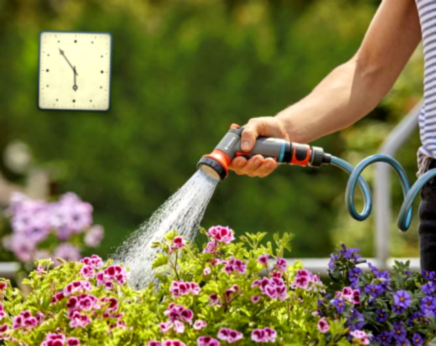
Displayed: 5 h 54 min
